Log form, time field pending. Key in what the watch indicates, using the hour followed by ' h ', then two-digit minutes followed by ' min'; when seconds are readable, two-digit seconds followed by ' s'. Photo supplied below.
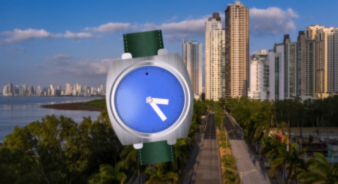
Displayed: 3 h 25 min
